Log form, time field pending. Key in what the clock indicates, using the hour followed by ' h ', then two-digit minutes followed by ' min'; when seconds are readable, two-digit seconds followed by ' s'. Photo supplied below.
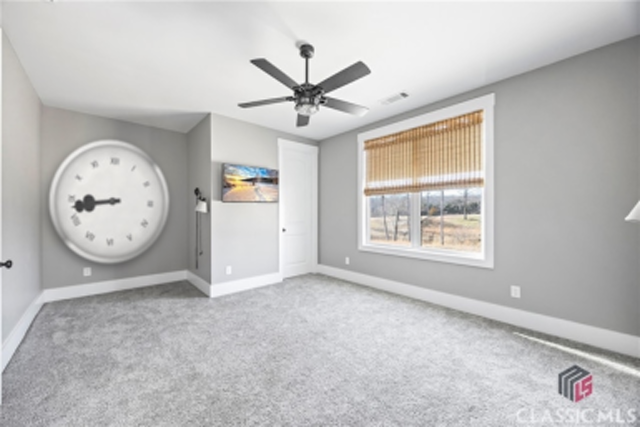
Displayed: 8 h 43 min
